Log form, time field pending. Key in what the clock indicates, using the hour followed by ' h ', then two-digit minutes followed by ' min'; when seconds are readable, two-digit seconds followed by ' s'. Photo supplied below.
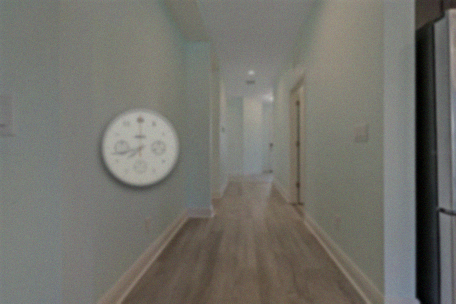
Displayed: 7 h 43 min
